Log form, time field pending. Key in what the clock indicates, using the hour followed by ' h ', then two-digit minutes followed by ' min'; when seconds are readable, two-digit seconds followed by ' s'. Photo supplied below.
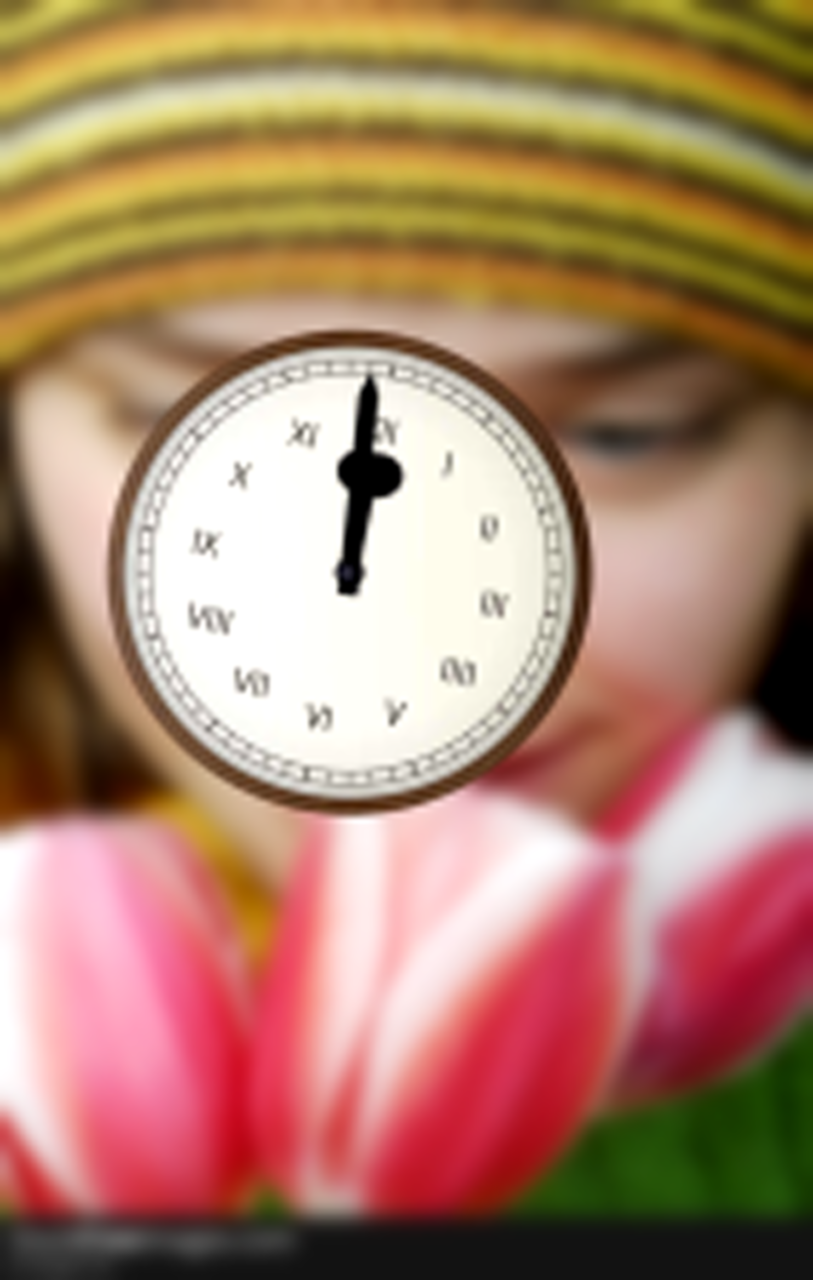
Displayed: 11 h 59 min
